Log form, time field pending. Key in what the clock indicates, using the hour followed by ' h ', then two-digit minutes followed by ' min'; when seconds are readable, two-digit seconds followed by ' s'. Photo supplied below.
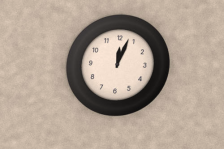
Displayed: 12 h 03 min
